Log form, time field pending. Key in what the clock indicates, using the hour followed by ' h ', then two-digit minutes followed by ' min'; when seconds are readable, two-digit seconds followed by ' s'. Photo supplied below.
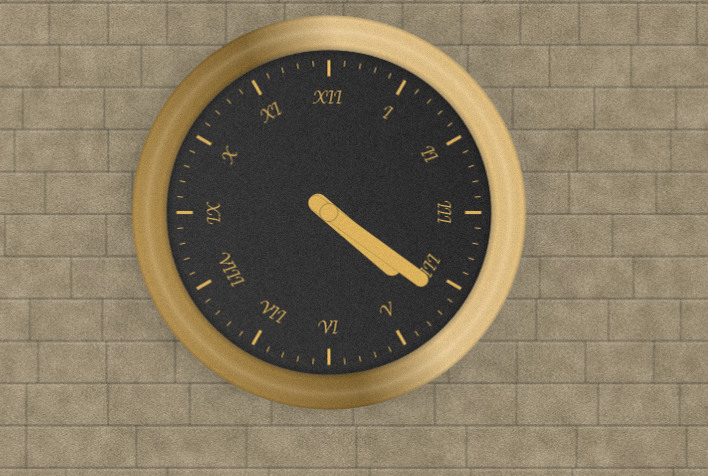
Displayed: 4 h 21 min
